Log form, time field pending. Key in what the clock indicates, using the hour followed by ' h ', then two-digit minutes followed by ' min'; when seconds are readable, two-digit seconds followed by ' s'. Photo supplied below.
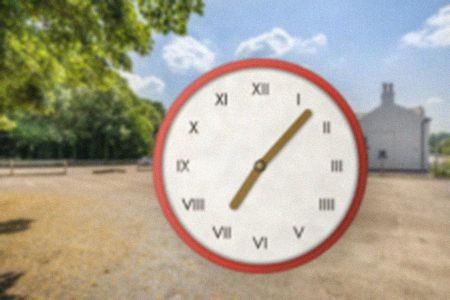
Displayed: 7 h 07 min
